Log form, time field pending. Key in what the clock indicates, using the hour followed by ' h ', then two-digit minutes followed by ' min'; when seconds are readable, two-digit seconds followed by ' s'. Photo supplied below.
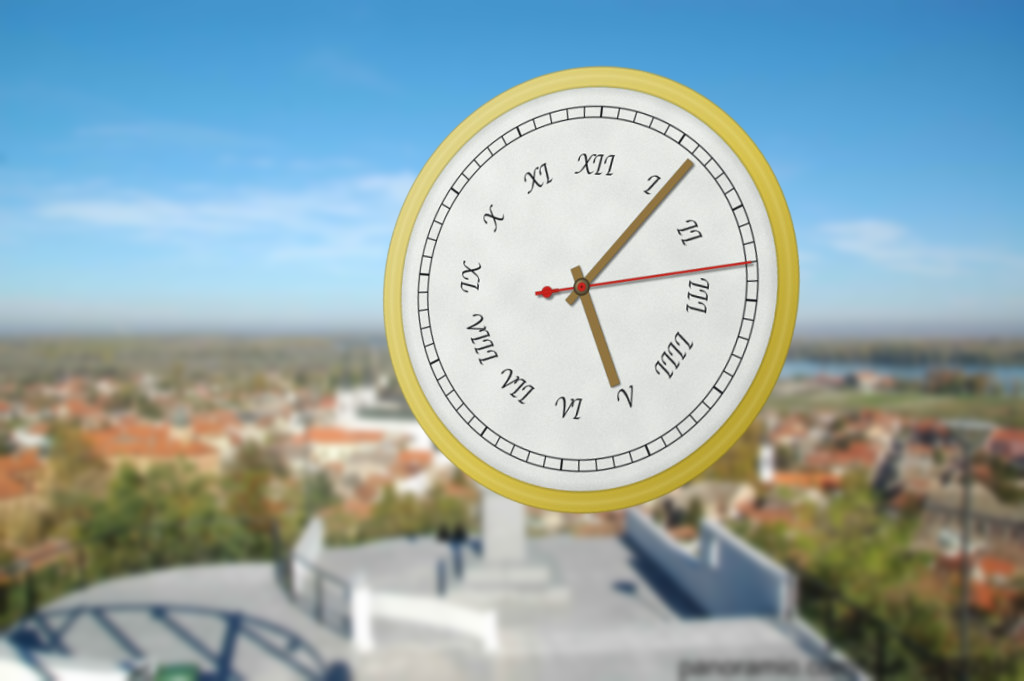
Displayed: 5 h 06 min 13 s
